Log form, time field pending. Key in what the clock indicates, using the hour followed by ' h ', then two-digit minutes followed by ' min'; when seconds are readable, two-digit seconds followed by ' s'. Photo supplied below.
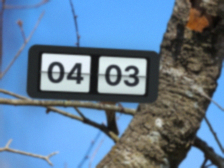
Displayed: 4 h 03 min
